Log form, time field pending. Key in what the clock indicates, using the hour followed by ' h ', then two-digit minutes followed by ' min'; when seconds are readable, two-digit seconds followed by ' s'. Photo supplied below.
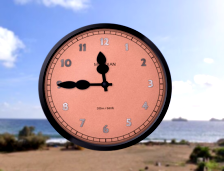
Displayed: 11 h 45 min
